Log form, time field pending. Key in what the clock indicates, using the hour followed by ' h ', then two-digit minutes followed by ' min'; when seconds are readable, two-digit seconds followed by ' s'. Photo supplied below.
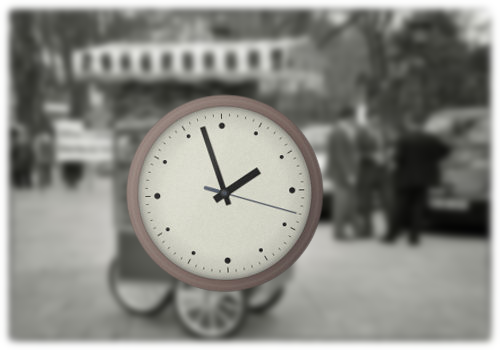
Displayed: 1 h 57 min 18 s
